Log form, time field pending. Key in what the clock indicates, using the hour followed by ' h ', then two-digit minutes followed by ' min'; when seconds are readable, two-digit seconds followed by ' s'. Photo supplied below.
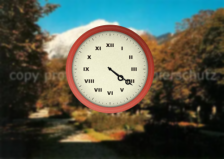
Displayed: 4 h 21 min
